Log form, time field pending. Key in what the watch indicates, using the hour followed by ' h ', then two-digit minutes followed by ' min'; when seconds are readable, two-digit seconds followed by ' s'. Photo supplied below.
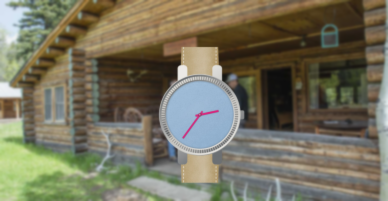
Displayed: 2 h 36 min
